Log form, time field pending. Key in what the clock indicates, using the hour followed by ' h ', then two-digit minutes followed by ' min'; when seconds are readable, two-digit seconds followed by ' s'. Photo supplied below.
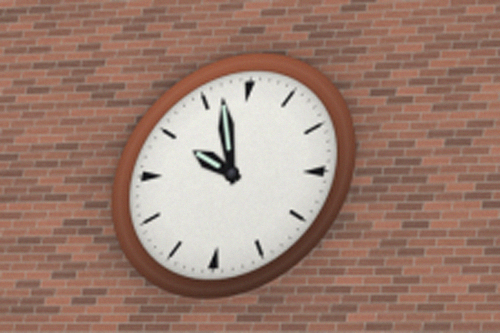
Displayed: 9 h 57 min
